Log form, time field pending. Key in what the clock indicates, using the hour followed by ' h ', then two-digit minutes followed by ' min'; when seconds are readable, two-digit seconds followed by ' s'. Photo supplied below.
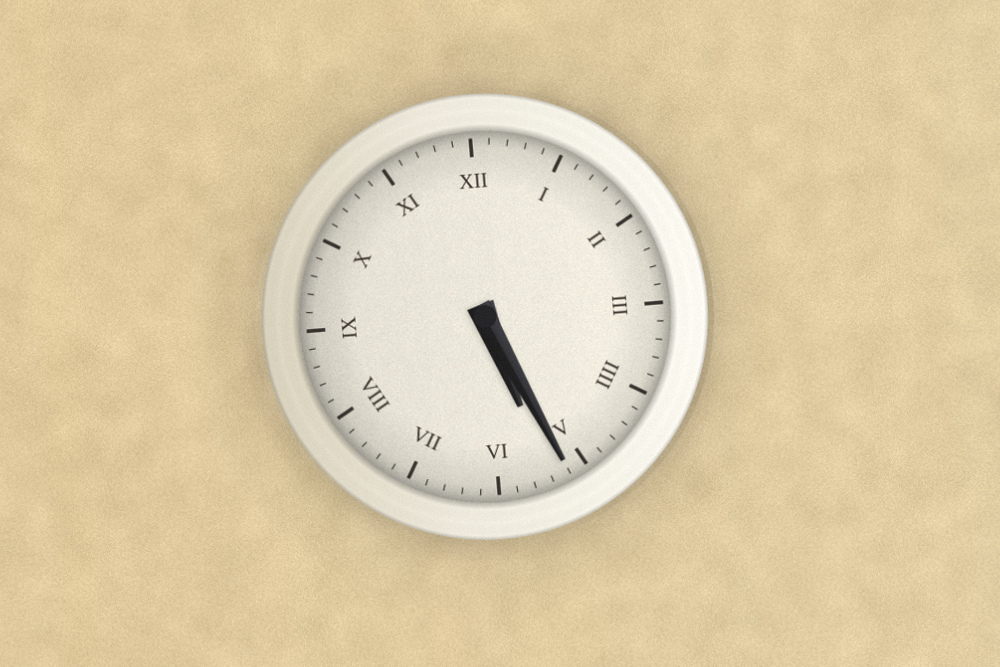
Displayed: 5 h 26 min
